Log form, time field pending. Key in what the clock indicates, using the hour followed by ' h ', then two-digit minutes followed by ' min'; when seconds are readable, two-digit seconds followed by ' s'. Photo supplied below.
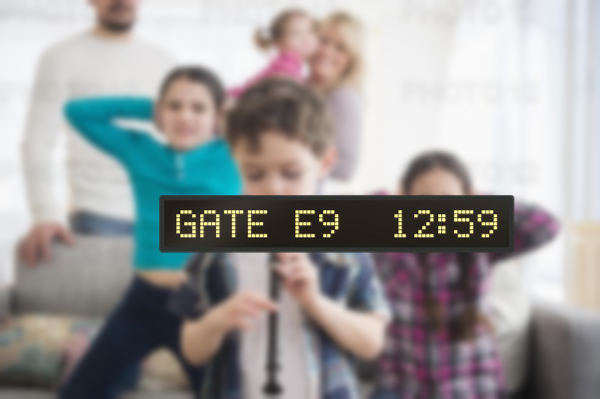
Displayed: 12 h 59 min
